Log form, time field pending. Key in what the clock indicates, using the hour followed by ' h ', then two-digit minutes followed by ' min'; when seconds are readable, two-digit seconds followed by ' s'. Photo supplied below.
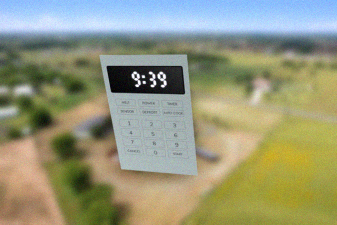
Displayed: 9 h 39 min
